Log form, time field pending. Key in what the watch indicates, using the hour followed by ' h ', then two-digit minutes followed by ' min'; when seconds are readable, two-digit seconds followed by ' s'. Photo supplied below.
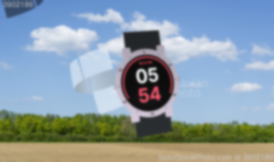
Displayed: 5 h 54 min
